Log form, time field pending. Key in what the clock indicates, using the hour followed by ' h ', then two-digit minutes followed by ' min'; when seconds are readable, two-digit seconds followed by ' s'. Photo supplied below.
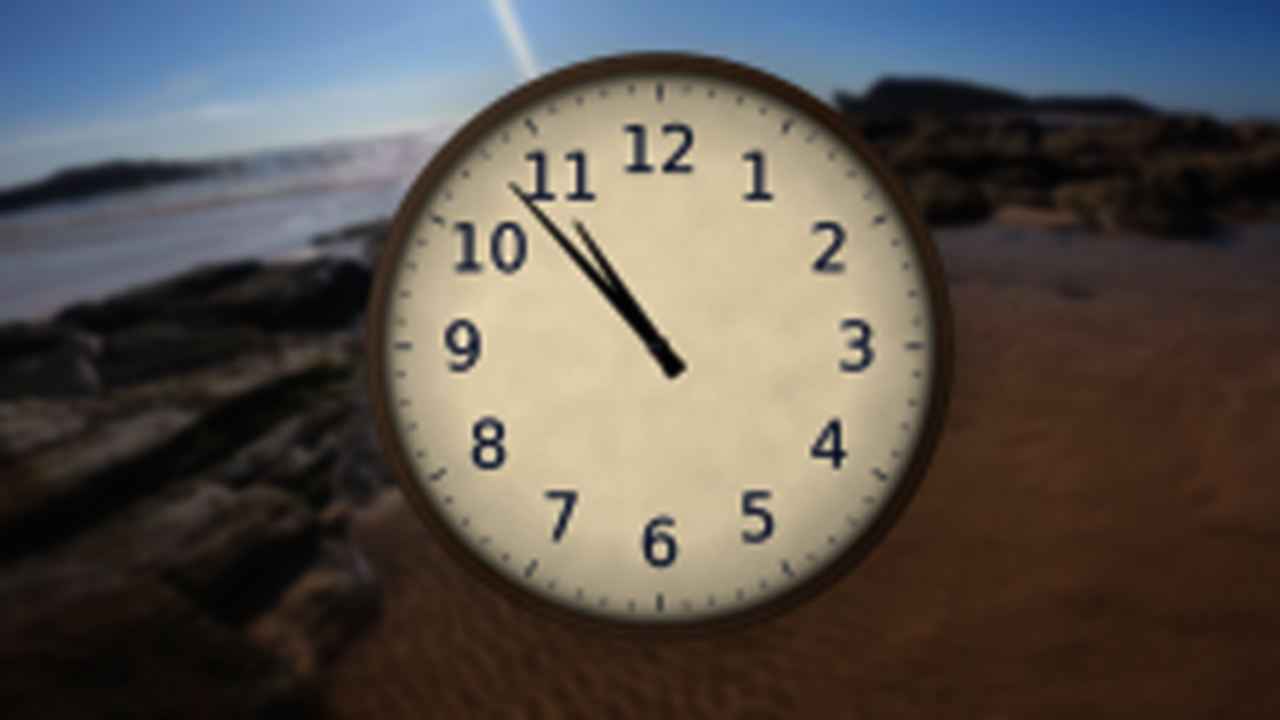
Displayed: 10 h 53 min
